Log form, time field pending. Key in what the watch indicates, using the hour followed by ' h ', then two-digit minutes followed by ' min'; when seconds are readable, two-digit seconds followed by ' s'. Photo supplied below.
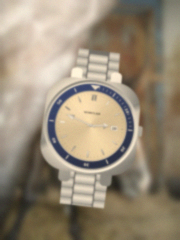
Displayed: 2 h 48 min
